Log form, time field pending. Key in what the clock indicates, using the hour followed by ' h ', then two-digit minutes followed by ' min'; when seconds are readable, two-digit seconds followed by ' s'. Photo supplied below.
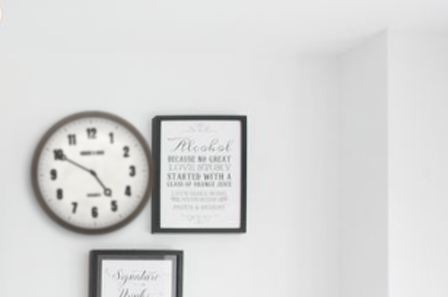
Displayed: 4 h 50 min
